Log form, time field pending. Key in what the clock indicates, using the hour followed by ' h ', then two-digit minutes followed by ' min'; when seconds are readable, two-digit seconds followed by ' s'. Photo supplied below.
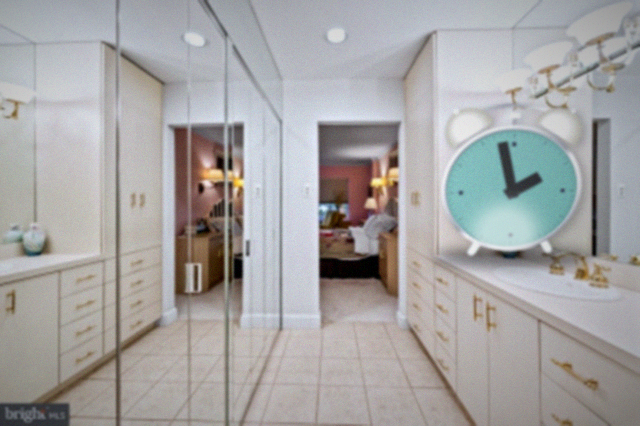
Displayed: 1 h 58 min
